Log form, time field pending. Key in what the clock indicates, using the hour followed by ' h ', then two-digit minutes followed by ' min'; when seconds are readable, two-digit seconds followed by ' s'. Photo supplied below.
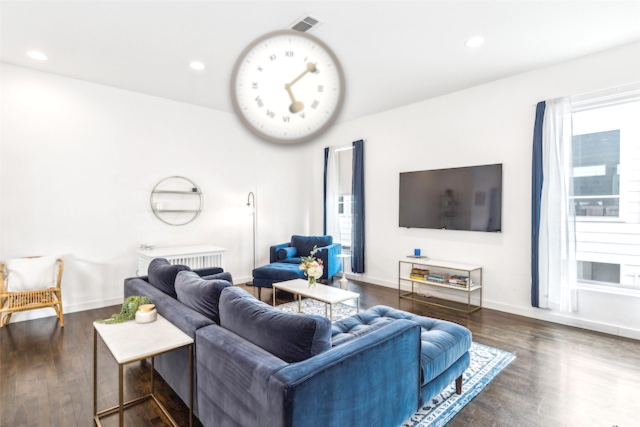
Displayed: 5 h 08 min
